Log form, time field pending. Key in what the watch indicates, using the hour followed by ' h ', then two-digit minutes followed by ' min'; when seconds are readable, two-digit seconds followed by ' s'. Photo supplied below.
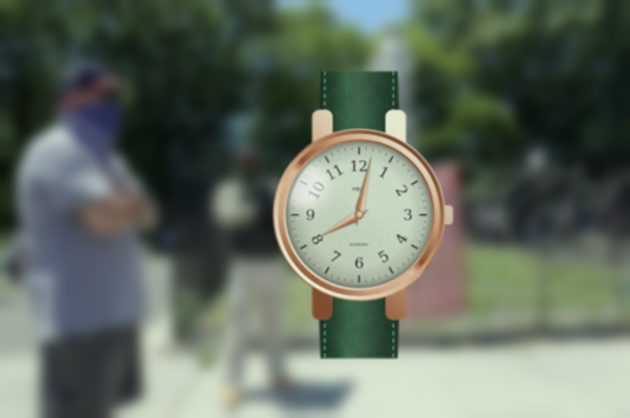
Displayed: 8 h 02 min
